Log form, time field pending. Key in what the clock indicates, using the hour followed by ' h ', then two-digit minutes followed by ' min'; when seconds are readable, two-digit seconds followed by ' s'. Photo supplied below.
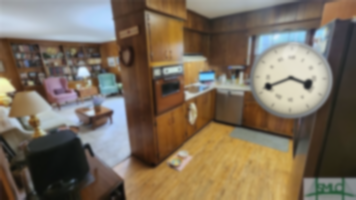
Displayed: 3 h 41 min
